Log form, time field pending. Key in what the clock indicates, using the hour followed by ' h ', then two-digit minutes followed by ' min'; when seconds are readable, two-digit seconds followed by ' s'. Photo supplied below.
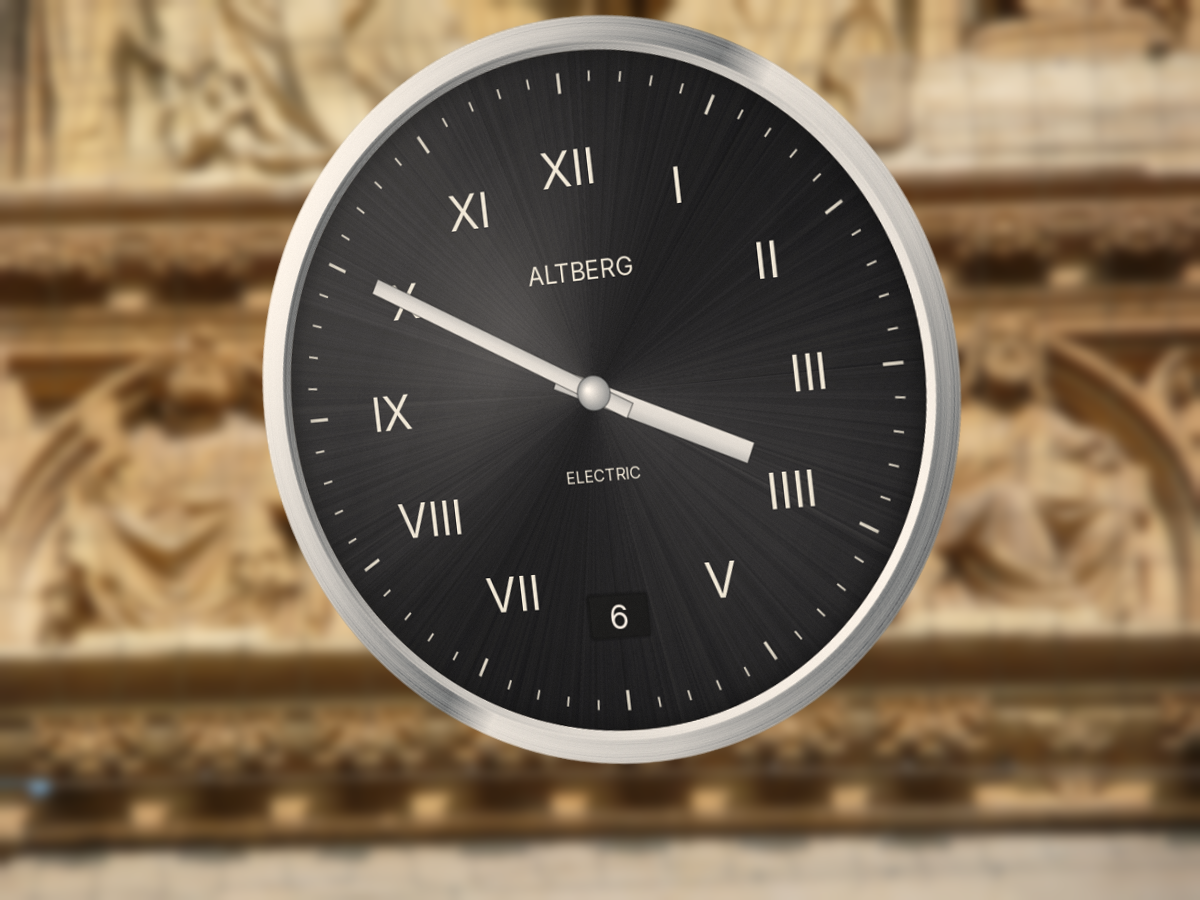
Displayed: 3 h 50 min
